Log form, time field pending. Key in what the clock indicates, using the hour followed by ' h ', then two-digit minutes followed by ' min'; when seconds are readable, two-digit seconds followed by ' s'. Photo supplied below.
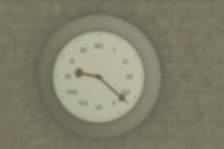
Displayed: 9 h 22 min
